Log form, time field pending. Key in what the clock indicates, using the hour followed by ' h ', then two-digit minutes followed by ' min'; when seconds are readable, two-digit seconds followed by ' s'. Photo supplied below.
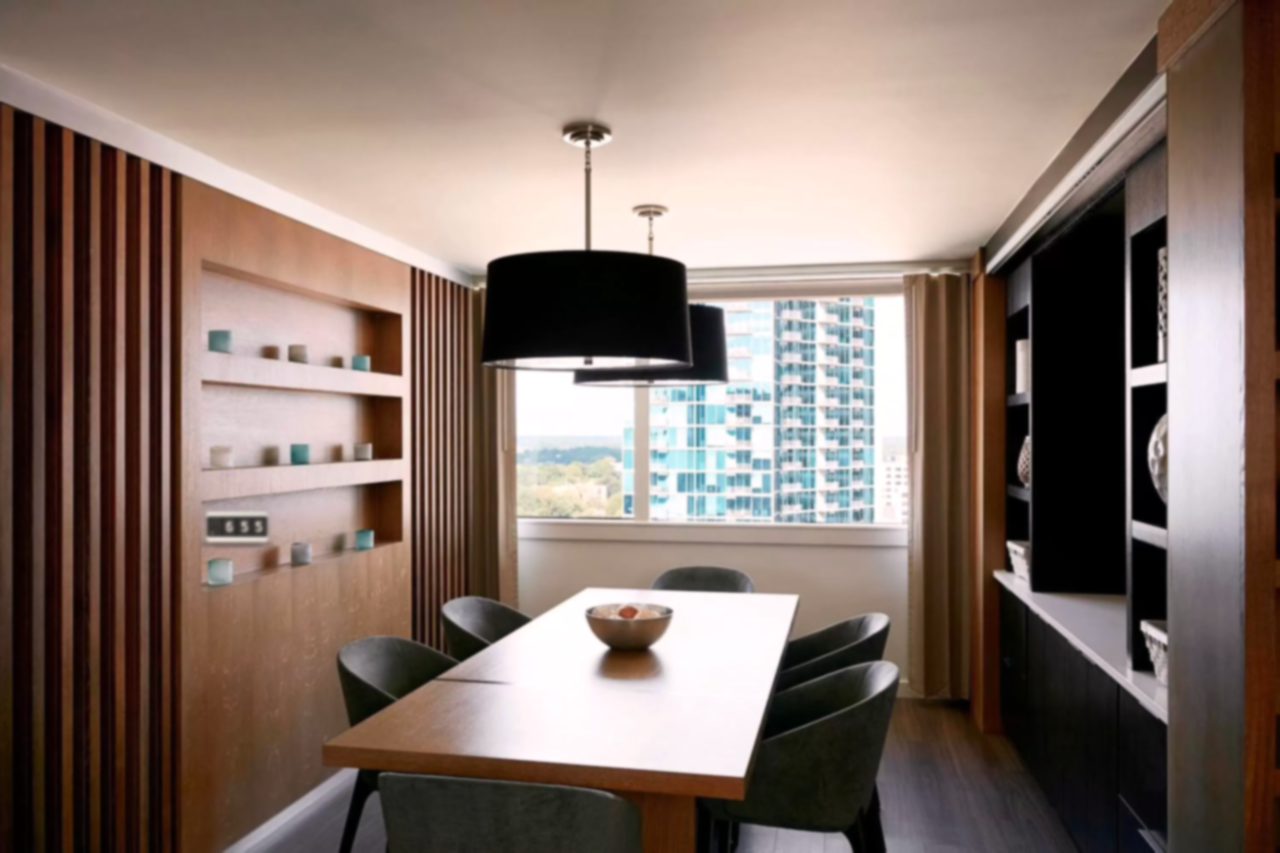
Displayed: 6 h 55 min
